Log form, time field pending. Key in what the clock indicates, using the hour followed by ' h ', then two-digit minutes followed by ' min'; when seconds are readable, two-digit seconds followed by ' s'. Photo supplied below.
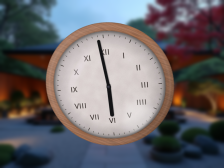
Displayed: 5 h 59 min
